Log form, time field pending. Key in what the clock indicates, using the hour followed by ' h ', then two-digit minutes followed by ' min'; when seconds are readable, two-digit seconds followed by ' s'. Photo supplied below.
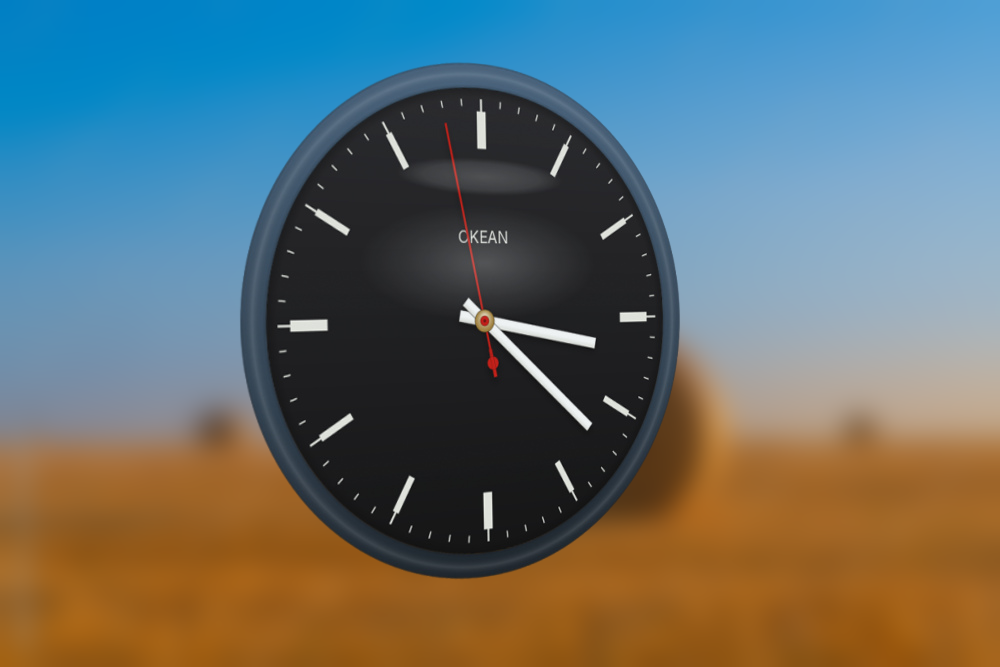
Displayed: 3 h 21 min 58 s
